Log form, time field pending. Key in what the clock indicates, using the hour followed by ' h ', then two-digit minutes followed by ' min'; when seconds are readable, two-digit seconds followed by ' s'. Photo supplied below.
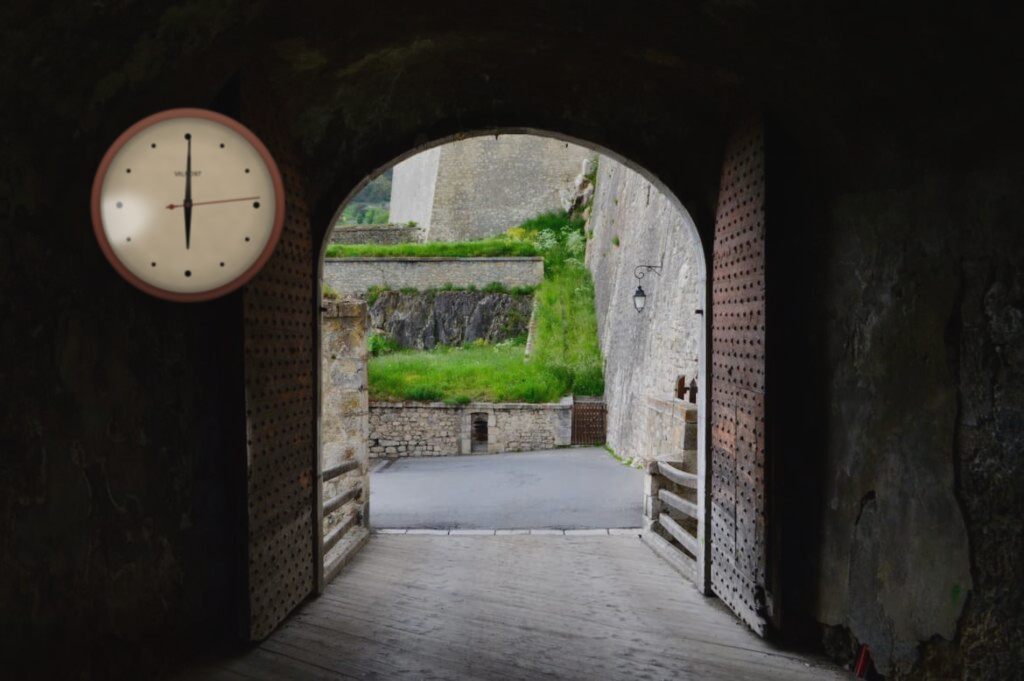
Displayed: 6 h 00 min 14 s
